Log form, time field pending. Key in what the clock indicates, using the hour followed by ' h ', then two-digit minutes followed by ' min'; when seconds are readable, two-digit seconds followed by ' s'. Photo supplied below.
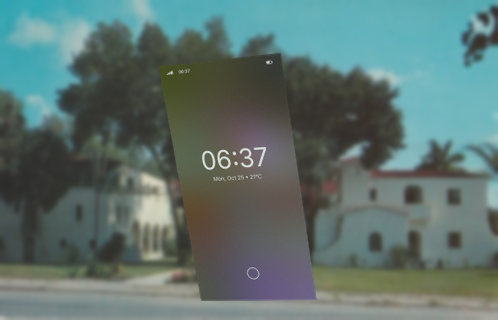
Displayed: 6 h 37 min
